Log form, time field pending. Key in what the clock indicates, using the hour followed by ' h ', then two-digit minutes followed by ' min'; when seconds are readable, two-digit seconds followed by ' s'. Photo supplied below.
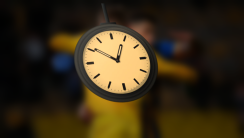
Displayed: 12 h 51 min
